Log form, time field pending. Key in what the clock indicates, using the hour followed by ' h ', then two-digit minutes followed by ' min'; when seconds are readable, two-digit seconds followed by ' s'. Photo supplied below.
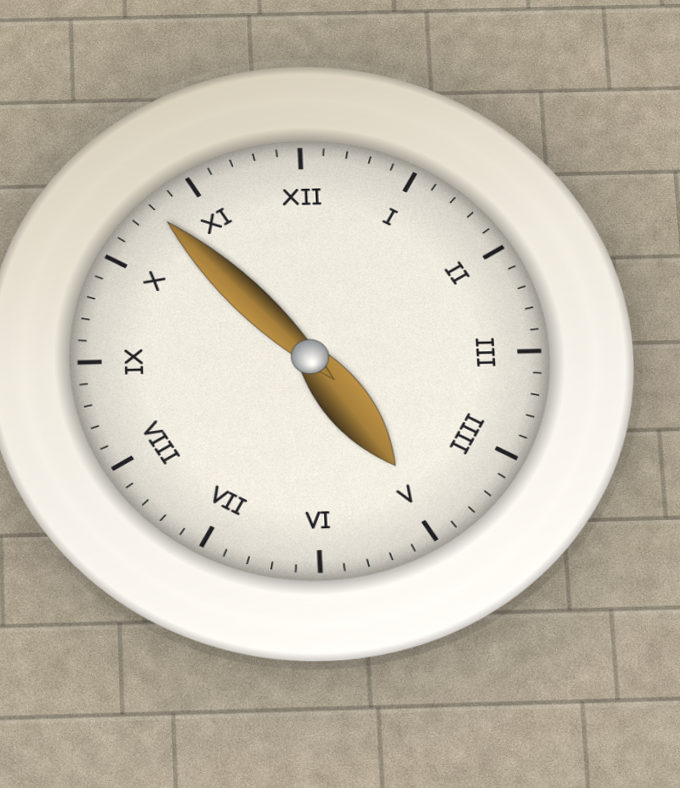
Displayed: 4 h 53 min
